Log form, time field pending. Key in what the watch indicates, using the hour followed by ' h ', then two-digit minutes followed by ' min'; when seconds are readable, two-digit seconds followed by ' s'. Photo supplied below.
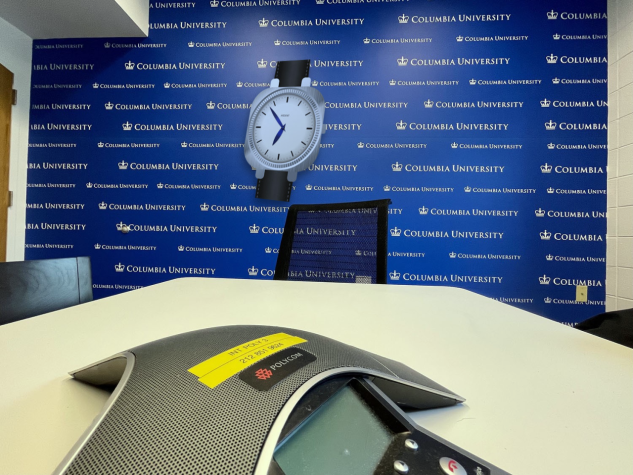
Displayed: 6 h 53 min
